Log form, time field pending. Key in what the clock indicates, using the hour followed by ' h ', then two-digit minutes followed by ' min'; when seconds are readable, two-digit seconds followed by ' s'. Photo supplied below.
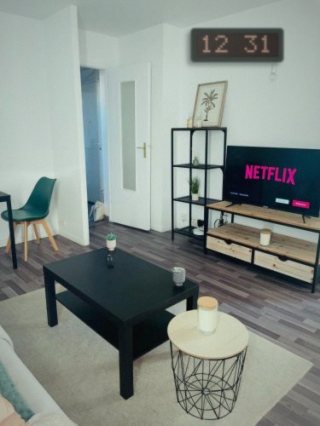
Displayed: 12 h 31 min
